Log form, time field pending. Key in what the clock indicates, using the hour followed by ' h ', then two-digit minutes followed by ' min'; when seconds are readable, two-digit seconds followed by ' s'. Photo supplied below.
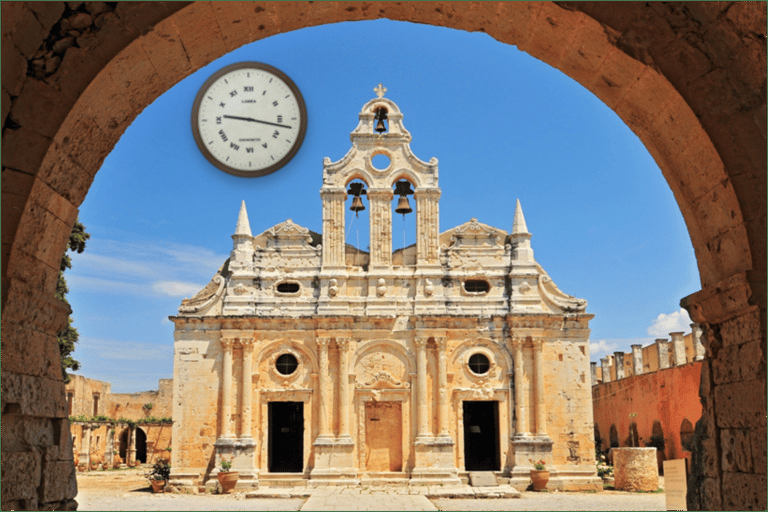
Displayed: 9 h 17 min
